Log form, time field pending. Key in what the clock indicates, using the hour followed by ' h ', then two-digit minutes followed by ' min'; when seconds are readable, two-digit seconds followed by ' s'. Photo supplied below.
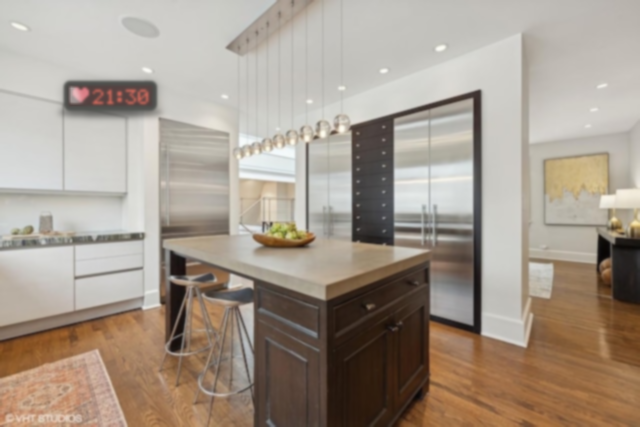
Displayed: 21 h 30 min
